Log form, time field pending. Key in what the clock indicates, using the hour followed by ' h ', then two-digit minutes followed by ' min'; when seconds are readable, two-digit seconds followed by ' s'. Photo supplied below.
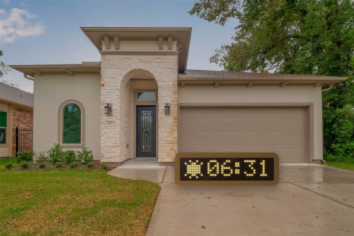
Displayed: 6 h 31 min
